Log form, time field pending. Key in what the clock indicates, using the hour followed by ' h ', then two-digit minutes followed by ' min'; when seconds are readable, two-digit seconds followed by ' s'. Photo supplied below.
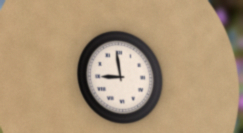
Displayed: 8 h 59 min
